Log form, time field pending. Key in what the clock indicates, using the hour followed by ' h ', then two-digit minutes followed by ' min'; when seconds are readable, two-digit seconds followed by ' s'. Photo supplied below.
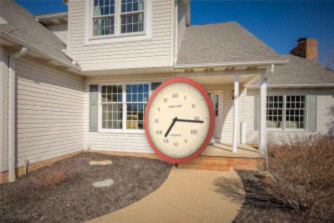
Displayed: 7 h 16 min
